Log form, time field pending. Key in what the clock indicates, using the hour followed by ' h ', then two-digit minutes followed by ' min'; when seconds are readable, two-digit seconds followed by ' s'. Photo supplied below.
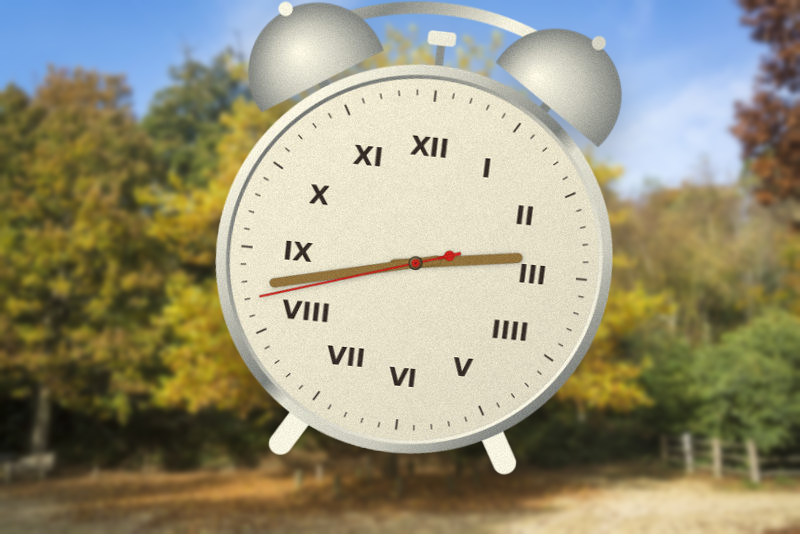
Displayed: 2 h 42 min 42 s
